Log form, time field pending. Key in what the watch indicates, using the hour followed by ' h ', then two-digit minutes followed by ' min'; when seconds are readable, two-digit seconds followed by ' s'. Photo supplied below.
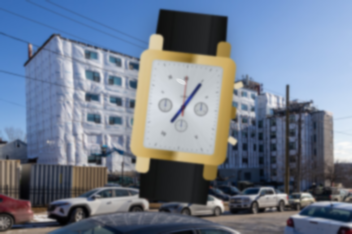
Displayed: 7 h 05 min
